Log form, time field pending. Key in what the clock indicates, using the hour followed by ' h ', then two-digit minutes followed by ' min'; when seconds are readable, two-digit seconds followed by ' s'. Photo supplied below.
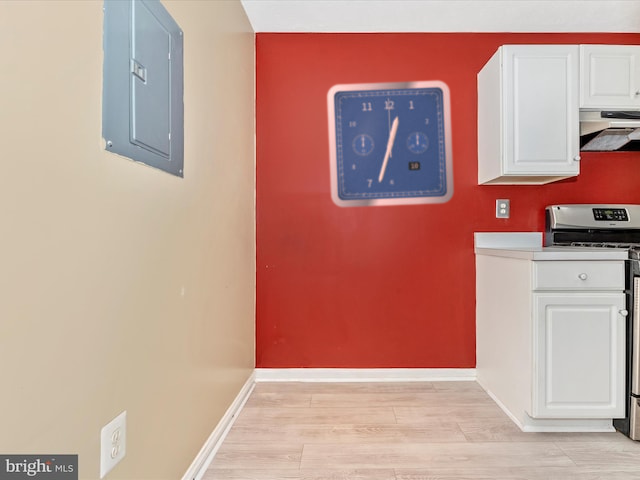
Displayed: 12 h 33 min
